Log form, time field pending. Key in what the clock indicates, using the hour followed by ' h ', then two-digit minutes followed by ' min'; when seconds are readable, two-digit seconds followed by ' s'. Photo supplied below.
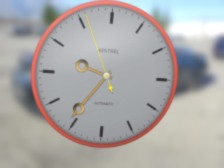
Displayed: 9 h 35 min 56 s
